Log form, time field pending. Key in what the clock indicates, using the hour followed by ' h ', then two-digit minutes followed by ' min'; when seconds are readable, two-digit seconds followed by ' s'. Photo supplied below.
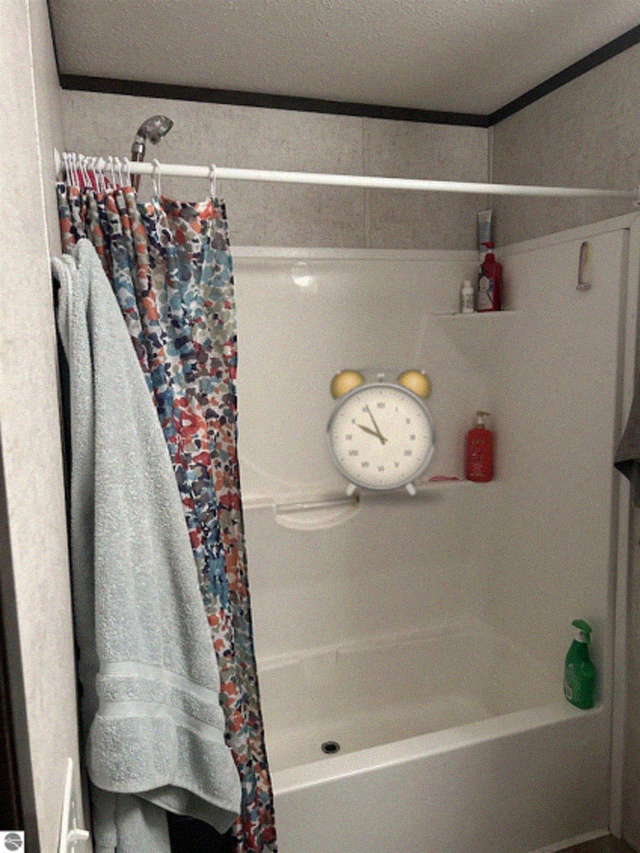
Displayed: 9 h 56 min
